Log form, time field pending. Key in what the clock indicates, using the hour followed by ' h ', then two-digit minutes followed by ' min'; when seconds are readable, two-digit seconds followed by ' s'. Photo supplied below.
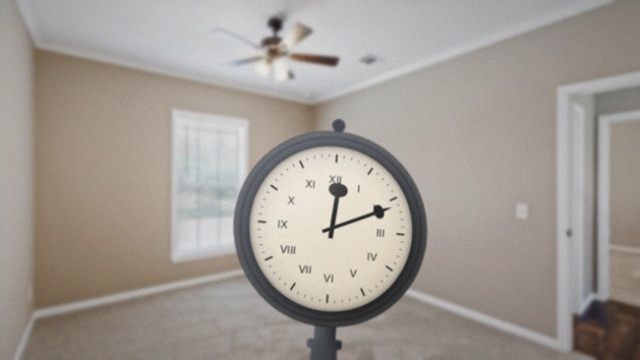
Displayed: 12 h 11 min
